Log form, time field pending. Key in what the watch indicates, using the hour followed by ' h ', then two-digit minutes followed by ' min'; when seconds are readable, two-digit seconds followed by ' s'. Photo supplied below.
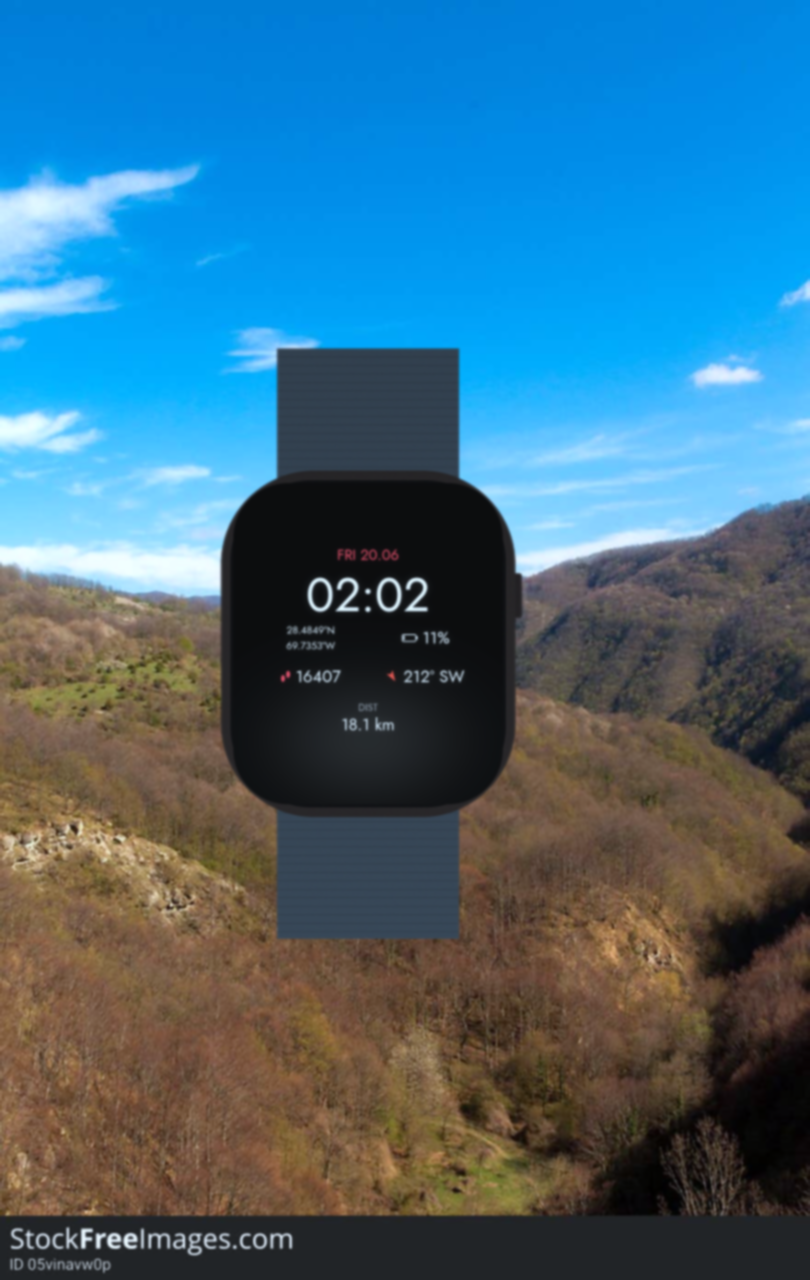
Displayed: 2 h 02 min
